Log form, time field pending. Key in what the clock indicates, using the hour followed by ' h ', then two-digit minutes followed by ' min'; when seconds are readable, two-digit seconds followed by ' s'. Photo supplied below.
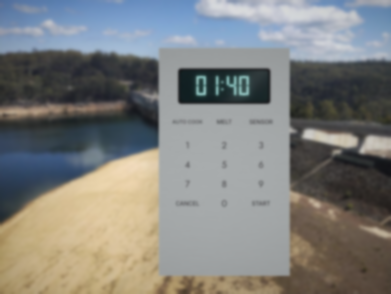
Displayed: 1 h 40 min
